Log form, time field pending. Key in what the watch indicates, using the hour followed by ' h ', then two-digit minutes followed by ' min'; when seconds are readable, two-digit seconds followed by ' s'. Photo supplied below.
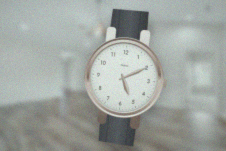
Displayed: 5 h 10 min
